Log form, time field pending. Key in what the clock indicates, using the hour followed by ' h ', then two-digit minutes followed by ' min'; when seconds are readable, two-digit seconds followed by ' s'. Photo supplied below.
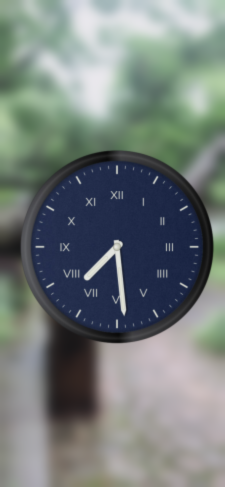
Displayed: 7 h 29 min
